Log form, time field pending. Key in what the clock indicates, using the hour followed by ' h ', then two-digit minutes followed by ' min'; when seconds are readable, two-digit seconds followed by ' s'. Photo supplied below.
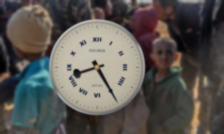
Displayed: 8 h 25 min
